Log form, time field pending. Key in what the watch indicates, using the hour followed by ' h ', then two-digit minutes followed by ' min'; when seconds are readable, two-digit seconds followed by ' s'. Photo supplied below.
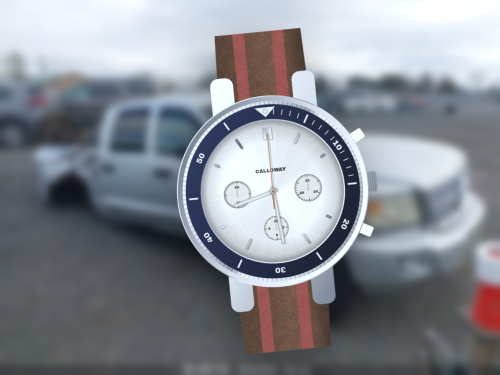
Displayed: 8 h 29 min
